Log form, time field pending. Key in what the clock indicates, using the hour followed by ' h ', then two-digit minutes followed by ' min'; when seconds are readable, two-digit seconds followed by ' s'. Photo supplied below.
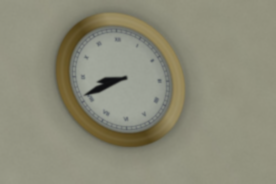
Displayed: 8 h 41 min
